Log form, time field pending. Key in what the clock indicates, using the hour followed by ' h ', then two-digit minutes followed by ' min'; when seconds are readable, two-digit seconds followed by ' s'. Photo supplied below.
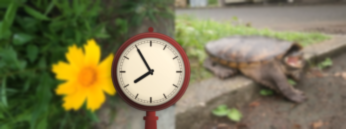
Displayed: 7 h 55 min
